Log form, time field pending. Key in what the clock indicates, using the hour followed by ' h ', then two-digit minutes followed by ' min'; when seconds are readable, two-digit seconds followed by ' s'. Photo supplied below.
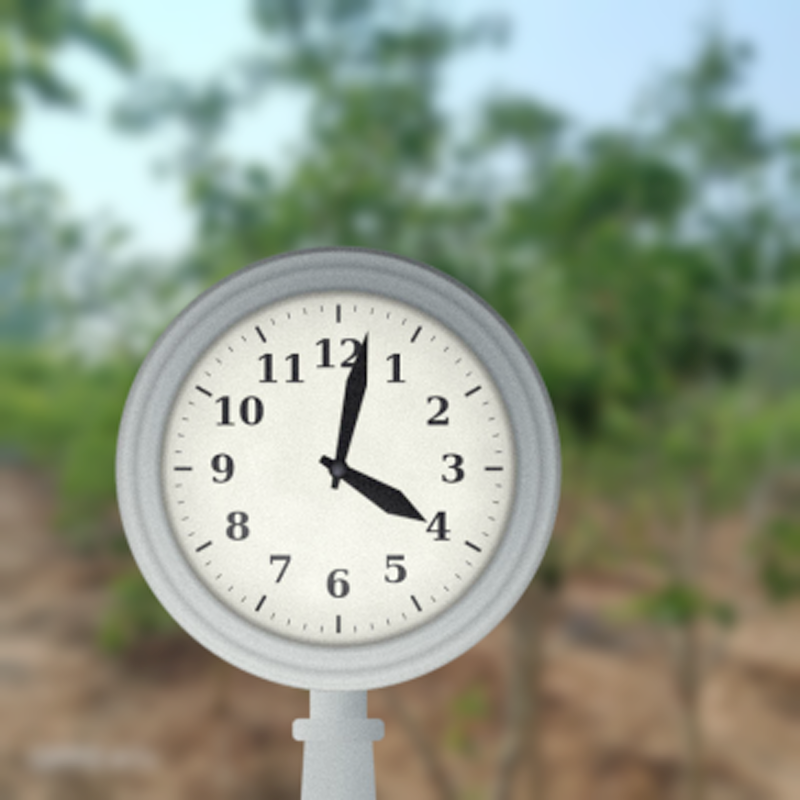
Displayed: 4 h 02 min
